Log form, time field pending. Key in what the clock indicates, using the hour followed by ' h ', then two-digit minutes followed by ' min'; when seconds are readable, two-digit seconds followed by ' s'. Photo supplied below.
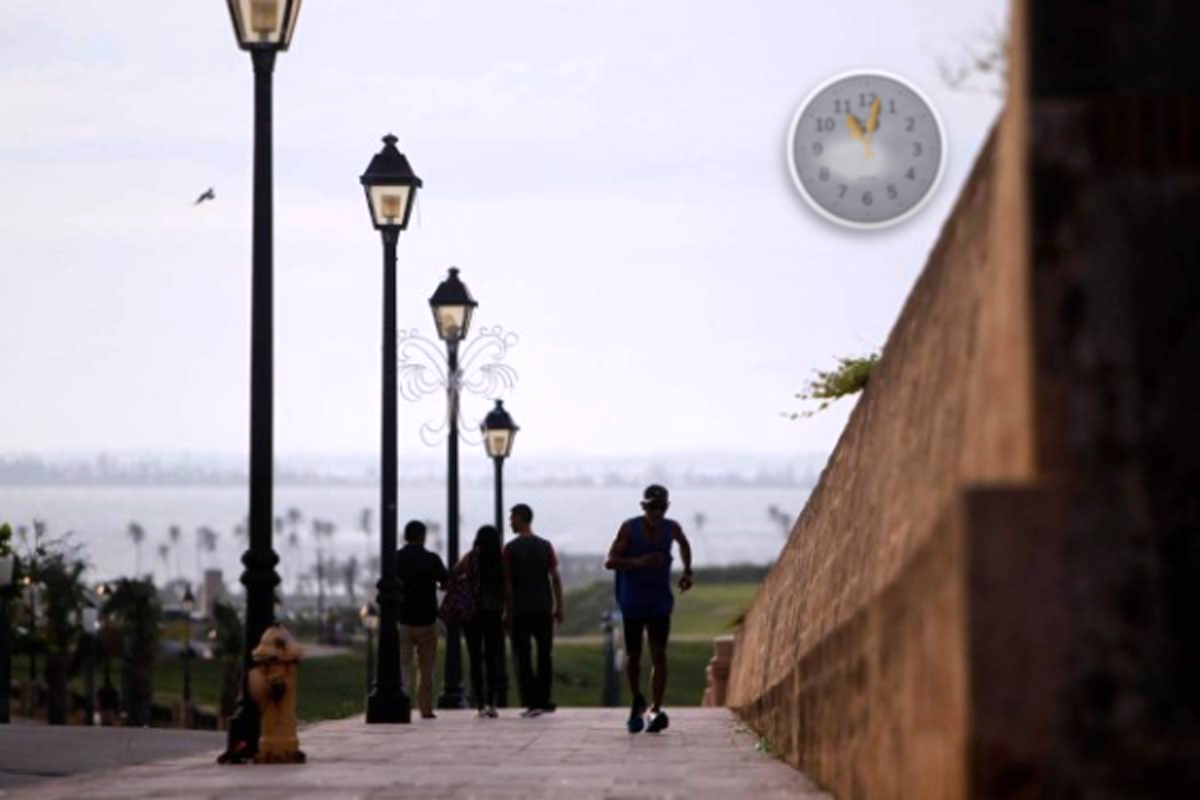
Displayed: 11 h 02 min
